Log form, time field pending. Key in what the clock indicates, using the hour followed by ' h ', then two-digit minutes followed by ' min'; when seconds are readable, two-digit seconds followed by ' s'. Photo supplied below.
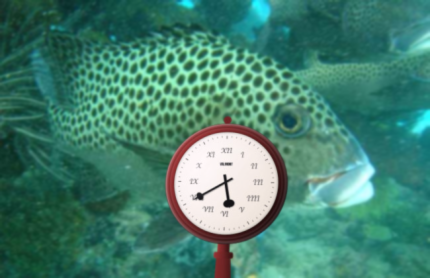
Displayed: 5 h 40 min
